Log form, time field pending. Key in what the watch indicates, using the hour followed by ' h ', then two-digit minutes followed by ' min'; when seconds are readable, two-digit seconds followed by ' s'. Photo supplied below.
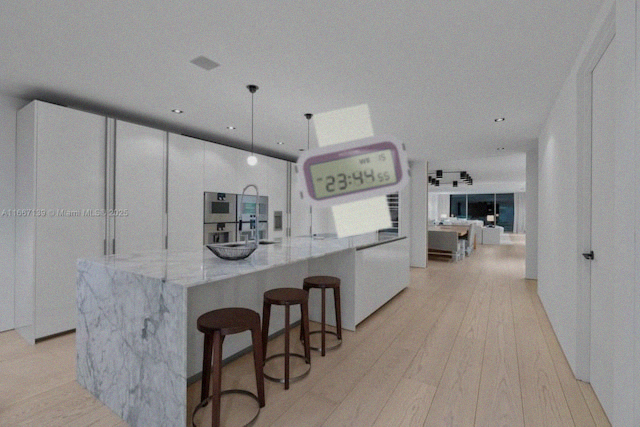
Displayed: 23 h 44 min
